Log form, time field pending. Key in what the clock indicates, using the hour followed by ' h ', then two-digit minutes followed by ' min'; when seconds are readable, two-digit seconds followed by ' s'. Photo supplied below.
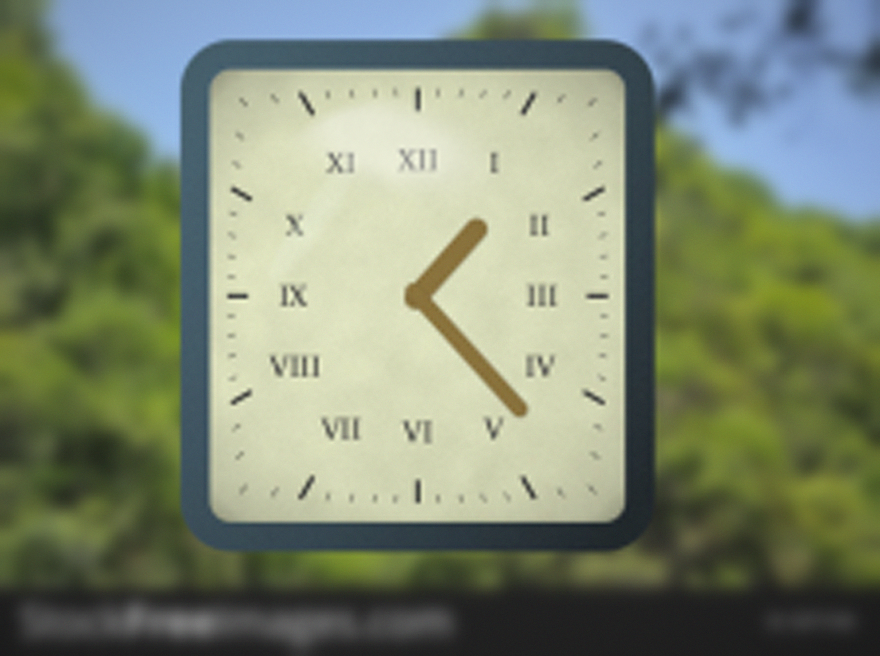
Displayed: 1 h 23 min
